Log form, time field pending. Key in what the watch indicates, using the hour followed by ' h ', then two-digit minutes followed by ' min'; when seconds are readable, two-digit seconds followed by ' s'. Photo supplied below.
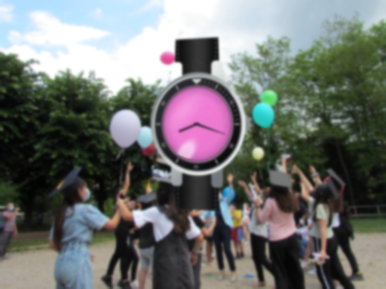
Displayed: 8 h 18 min
